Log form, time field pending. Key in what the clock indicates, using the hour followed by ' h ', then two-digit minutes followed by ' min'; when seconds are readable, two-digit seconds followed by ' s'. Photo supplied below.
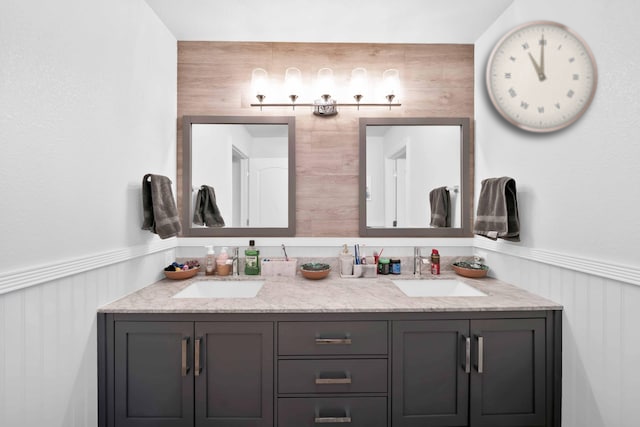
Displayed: 11 h 00 min
